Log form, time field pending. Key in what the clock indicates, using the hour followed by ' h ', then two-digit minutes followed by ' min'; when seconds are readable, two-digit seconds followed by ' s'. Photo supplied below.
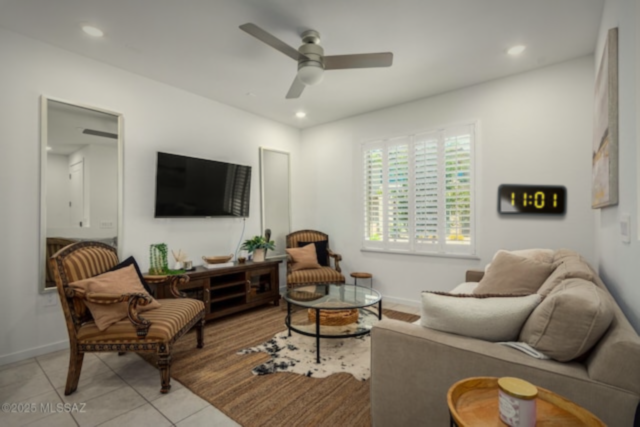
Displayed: 11 h 01 min
